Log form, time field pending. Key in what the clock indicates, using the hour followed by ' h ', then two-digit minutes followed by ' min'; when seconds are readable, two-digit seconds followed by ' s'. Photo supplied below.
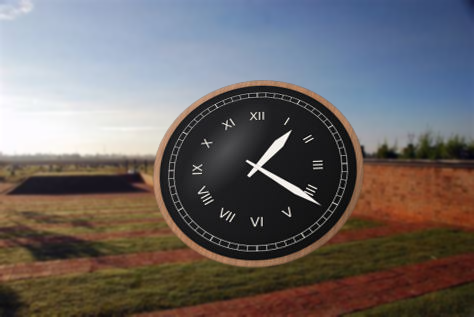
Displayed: 1 h 21 min
